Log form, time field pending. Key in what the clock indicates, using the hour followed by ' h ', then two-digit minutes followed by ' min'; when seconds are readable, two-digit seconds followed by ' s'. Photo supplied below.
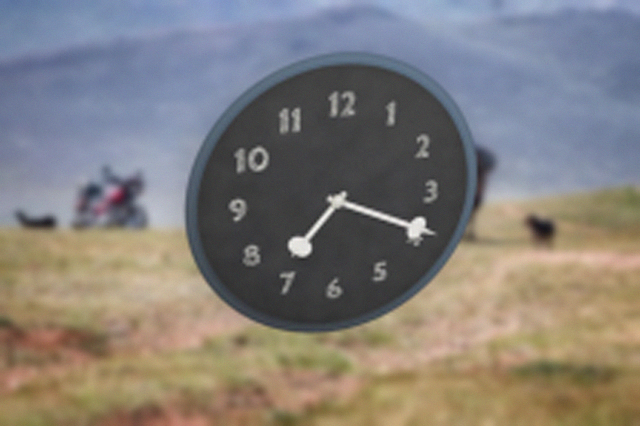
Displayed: 7 h 19 min
